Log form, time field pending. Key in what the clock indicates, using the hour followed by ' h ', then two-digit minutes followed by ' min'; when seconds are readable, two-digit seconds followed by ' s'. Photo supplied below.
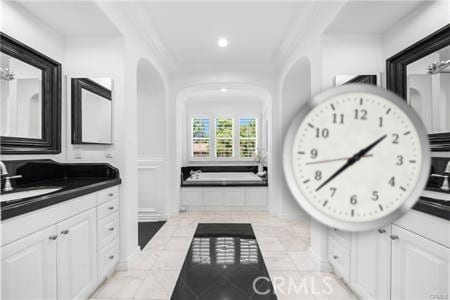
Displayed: 1 h 37 min 43 s
